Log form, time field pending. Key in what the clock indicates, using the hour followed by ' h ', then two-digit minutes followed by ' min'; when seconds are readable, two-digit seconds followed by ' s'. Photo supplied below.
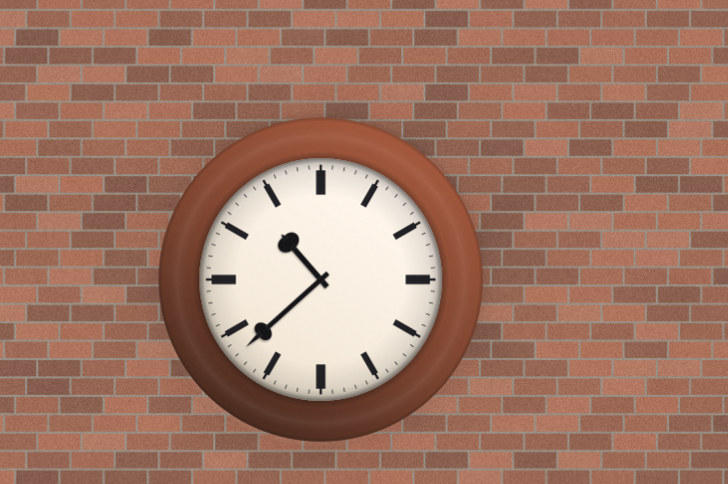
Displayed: 10 h 38 min
